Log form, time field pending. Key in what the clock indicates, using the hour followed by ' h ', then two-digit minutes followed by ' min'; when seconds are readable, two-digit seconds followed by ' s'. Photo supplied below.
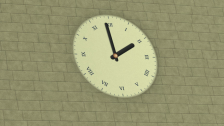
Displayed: 1 h 59 min
